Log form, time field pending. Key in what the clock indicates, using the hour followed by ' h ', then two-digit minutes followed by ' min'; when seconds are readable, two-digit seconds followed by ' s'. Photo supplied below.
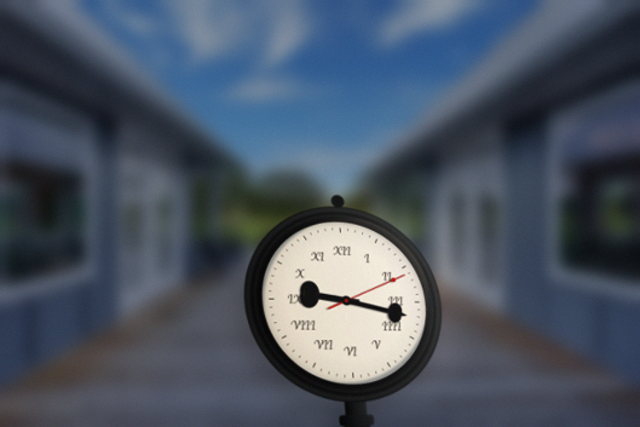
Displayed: 9 h 17 min 11 s
